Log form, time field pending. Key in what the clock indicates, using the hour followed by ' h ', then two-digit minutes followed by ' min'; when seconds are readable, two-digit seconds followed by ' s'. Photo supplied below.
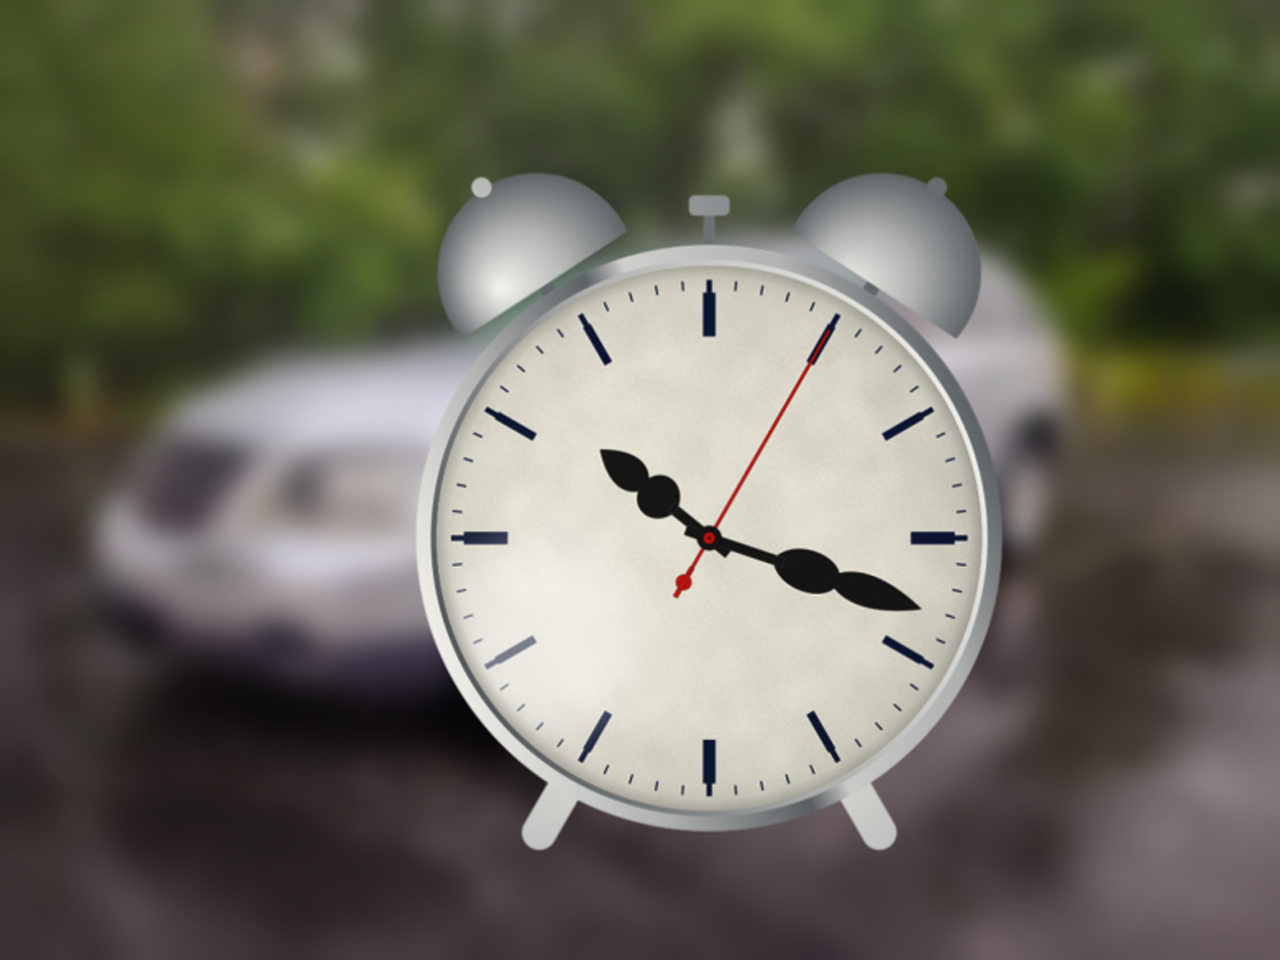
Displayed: 10 h 18 min 05 s
